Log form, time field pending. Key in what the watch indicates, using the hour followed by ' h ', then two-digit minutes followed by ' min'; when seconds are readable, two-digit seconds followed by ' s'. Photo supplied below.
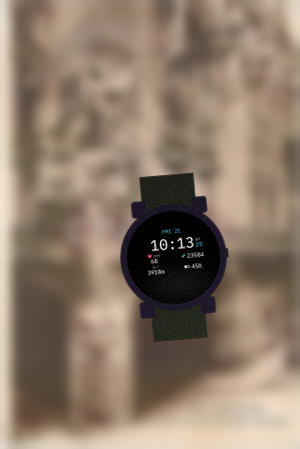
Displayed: 10 h 13 min
